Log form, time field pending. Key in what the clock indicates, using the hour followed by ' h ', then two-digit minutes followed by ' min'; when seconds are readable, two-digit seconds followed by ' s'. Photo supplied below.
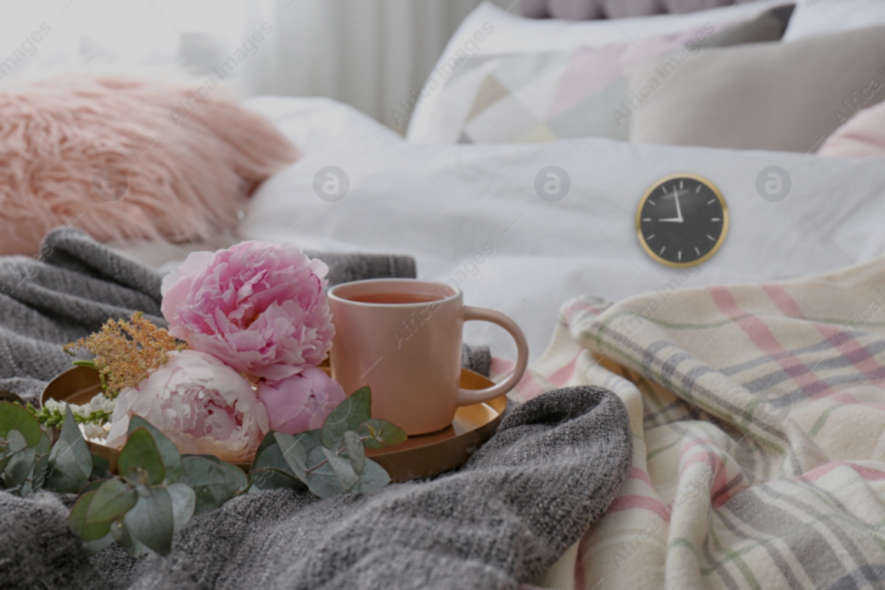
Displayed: 8 h 58 min
